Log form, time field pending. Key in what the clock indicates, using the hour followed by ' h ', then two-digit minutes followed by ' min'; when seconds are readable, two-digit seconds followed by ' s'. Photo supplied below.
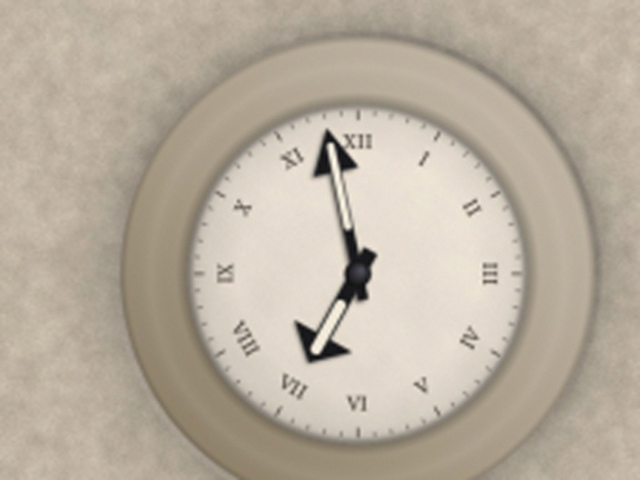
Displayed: 6 h 58 min
